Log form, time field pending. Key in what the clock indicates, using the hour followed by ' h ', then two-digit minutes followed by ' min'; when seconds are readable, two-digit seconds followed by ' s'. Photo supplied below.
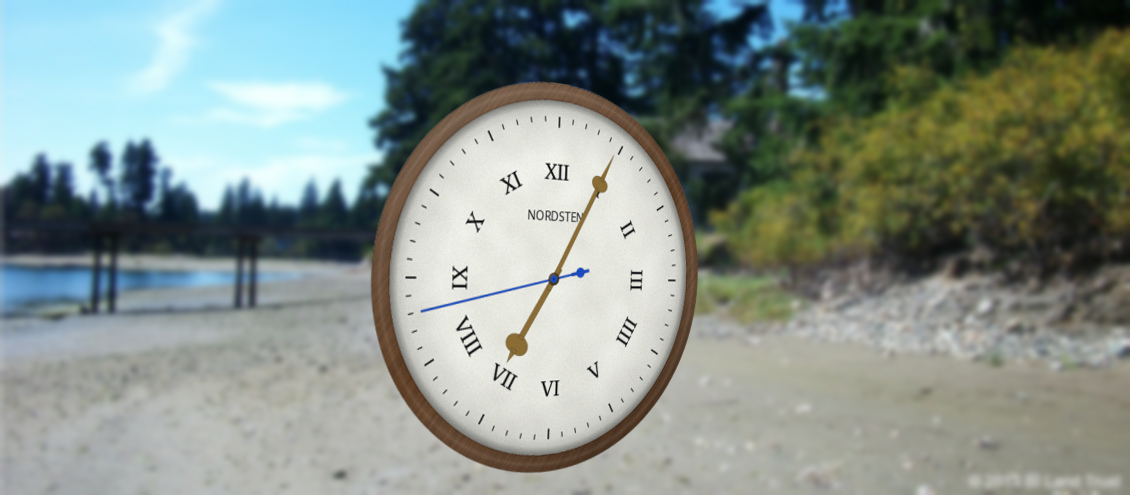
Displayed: 7 h 04 min 43 s
